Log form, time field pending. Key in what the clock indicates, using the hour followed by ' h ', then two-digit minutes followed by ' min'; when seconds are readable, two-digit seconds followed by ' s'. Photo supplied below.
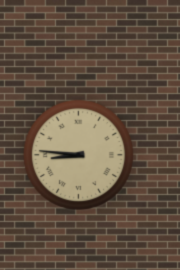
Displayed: 8 h 46 min
